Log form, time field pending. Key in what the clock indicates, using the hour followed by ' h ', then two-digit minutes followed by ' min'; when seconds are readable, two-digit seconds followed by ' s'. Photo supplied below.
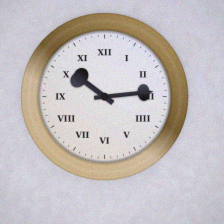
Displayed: 10 h 14 min
